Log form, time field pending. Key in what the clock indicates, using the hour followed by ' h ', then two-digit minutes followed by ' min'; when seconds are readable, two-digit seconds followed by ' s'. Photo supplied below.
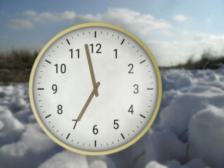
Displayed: 6 h 58 min
